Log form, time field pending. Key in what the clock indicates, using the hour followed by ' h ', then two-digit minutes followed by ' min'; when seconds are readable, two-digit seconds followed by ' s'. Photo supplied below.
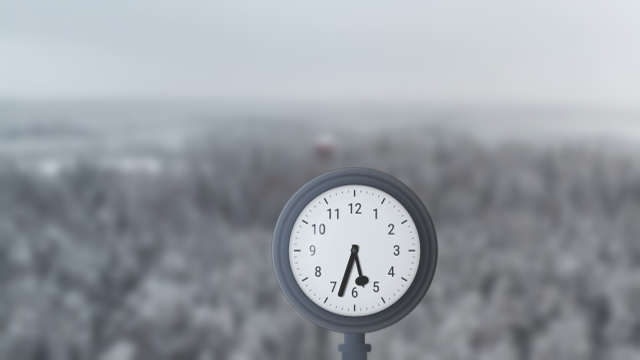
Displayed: 5 h 33 min
